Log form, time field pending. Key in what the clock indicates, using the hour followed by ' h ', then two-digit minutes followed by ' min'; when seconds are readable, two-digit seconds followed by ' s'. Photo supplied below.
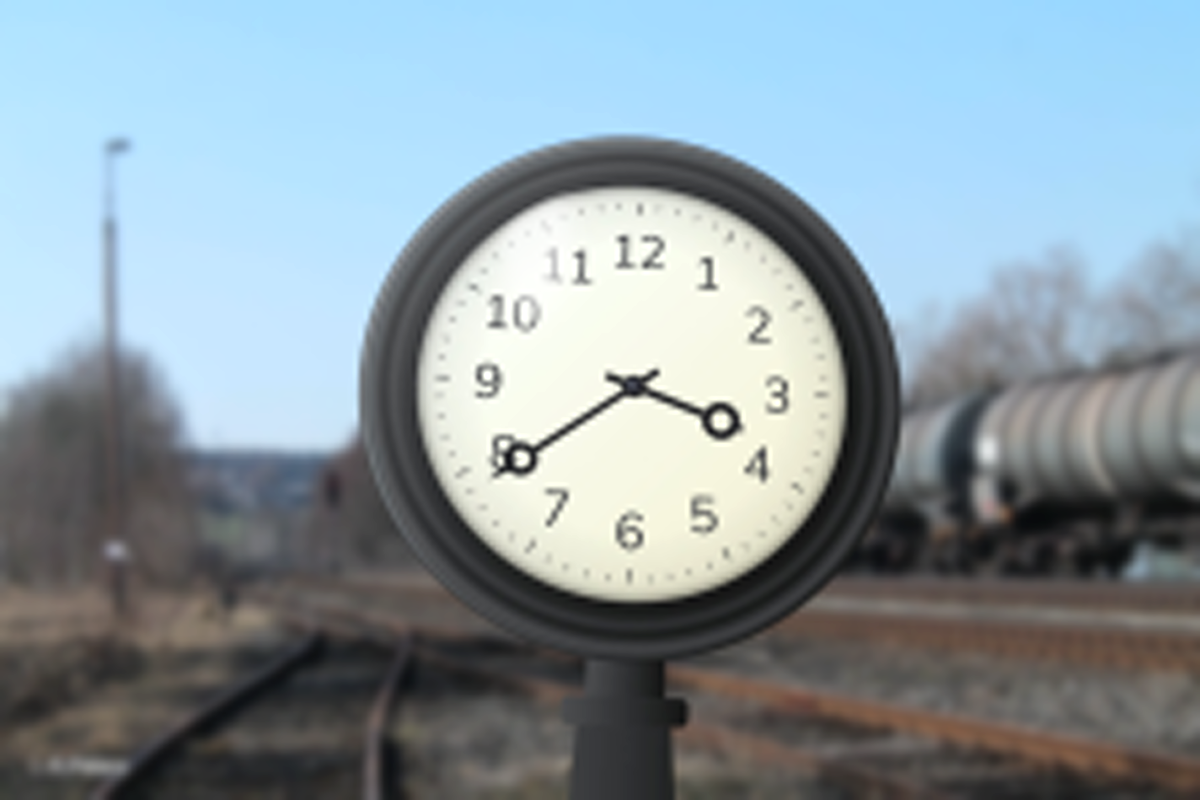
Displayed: 3 h 39 min
